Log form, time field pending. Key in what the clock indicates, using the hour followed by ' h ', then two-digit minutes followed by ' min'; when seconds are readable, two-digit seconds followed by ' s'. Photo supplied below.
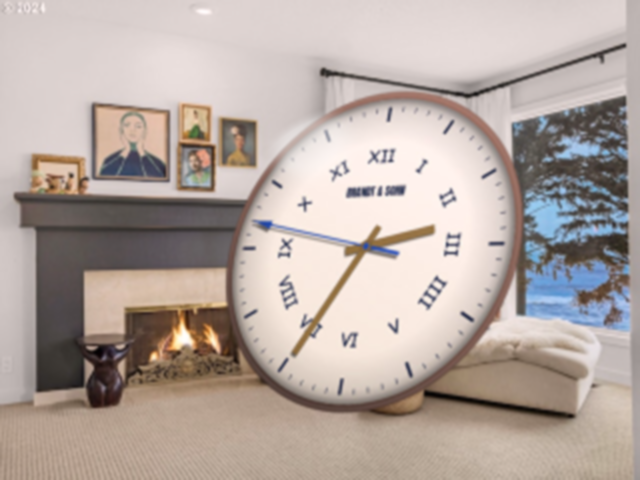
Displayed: 2 h 34 min 47 s
